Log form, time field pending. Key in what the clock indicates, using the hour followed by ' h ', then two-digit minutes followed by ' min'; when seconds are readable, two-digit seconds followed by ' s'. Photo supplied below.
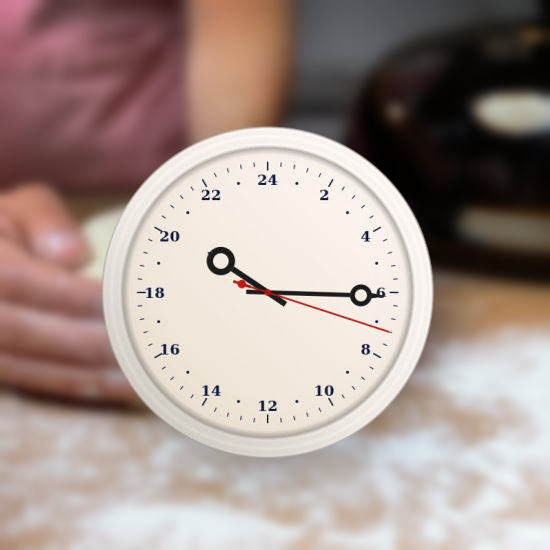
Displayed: 20 h 15 min 18 s
